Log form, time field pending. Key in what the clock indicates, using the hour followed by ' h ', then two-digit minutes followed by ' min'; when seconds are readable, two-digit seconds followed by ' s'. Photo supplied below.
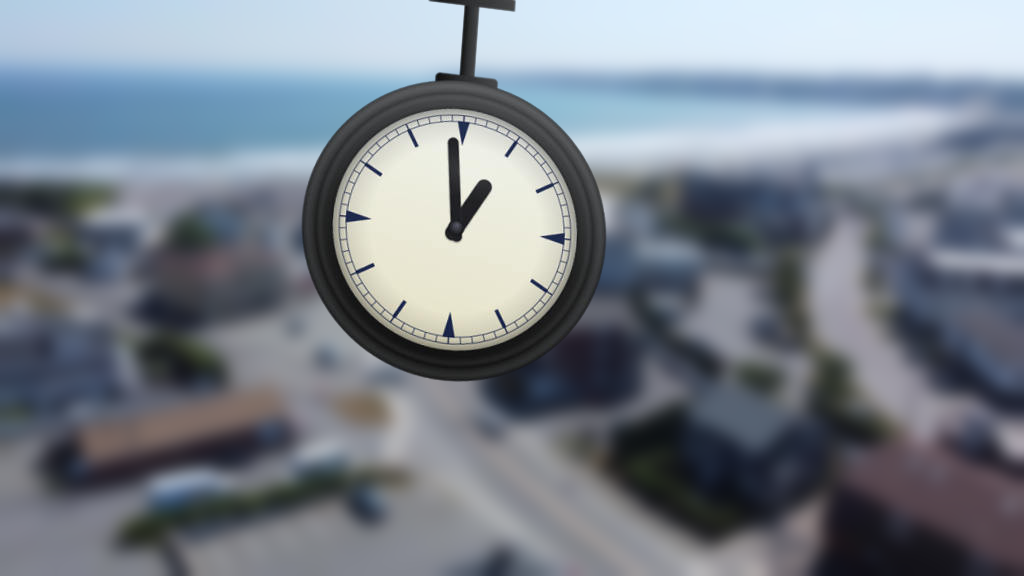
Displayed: 12 h 59 min
